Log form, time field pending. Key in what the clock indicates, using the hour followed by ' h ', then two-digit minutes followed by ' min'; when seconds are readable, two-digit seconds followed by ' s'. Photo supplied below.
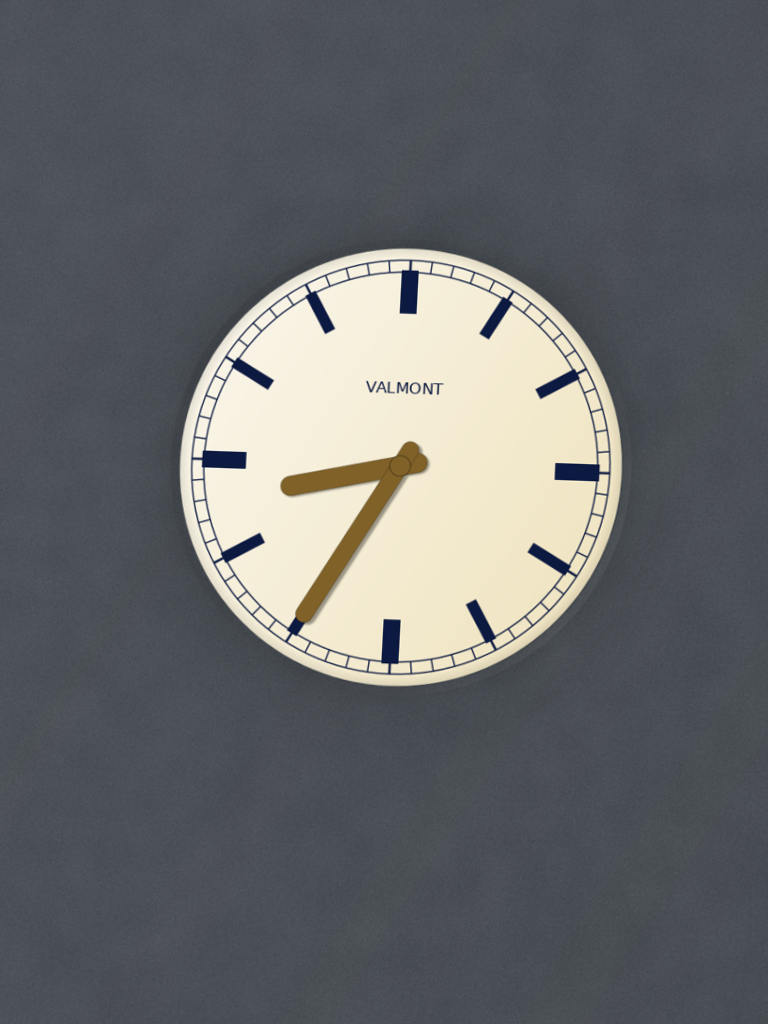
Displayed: 8 h 35 min
